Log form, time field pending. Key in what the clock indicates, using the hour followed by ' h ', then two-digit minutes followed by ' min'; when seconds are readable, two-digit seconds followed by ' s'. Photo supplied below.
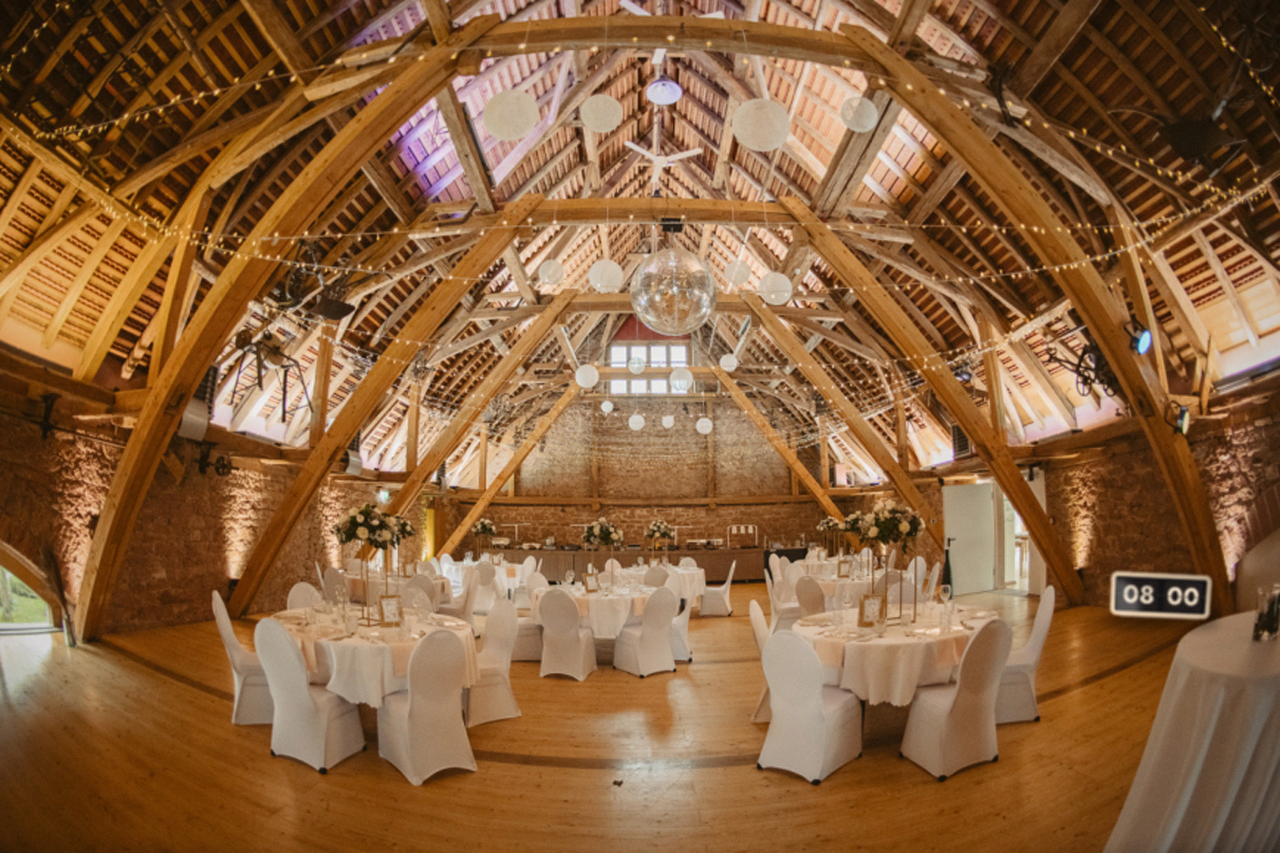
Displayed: 8 h 00 min
